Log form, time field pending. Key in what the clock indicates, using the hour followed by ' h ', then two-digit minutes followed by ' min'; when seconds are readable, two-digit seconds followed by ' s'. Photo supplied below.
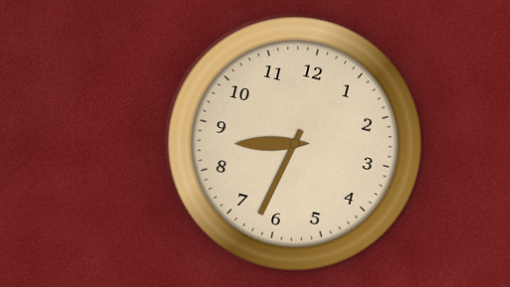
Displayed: 8 h 32 min
